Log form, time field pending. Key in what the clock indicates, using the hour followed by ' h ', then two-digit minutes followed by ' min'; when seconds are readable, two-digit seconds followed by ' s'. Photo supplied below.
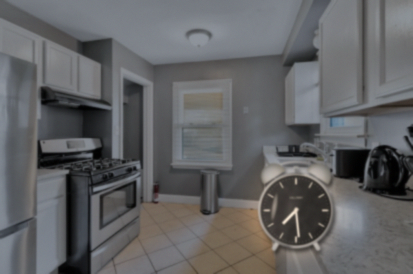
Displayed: 7 h 29 min
